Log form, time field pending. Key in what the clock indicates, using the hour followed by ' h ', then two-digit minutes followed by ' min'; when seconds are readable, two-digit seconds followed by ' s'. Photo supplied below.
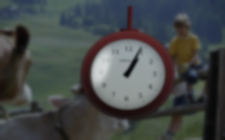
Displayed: 1 h 04 min
